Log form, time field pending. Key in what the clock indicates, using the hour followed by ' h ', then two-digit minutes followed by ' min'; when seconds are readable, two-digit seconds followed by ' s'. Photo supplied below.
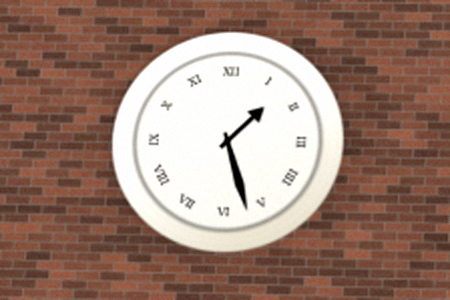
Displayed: 1 h 27 min
